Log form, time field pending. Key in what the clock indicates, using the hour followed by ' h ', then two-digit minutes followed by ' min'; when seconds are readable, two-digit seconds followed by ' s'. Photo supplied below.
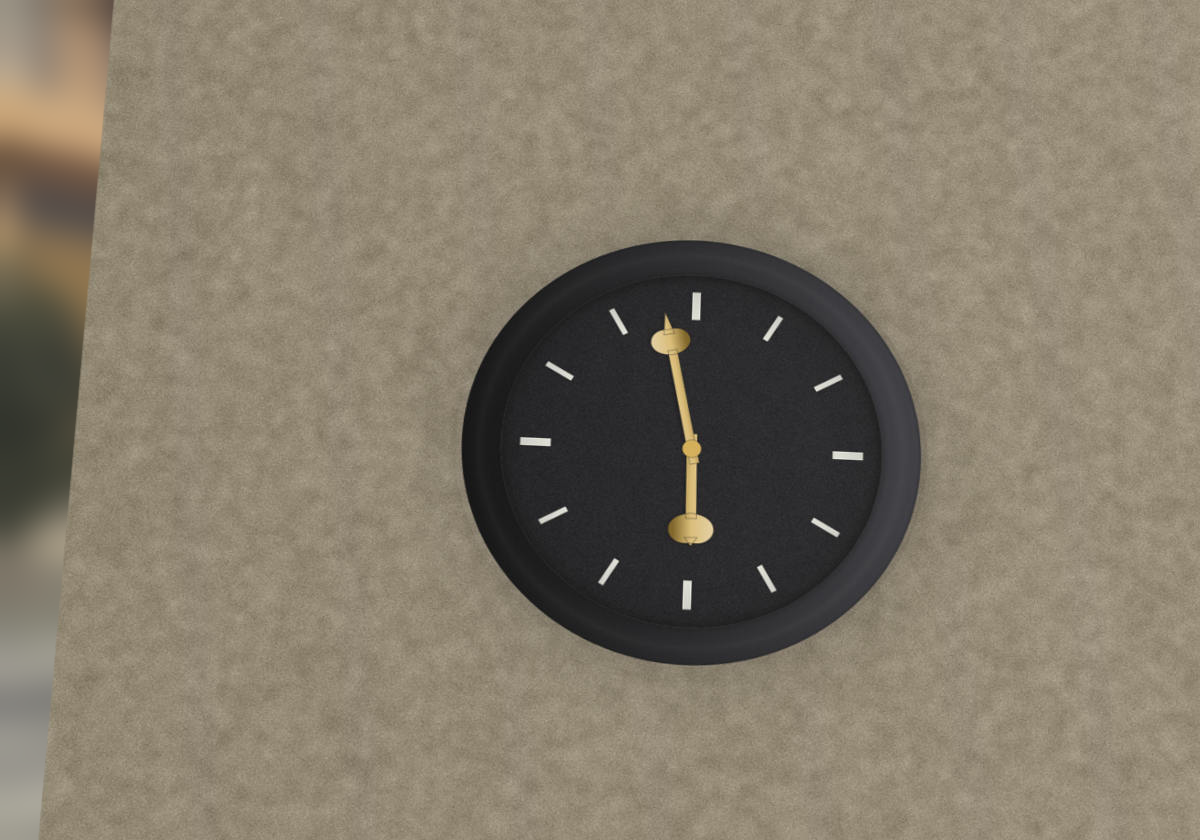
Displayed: 5 h 58 min
